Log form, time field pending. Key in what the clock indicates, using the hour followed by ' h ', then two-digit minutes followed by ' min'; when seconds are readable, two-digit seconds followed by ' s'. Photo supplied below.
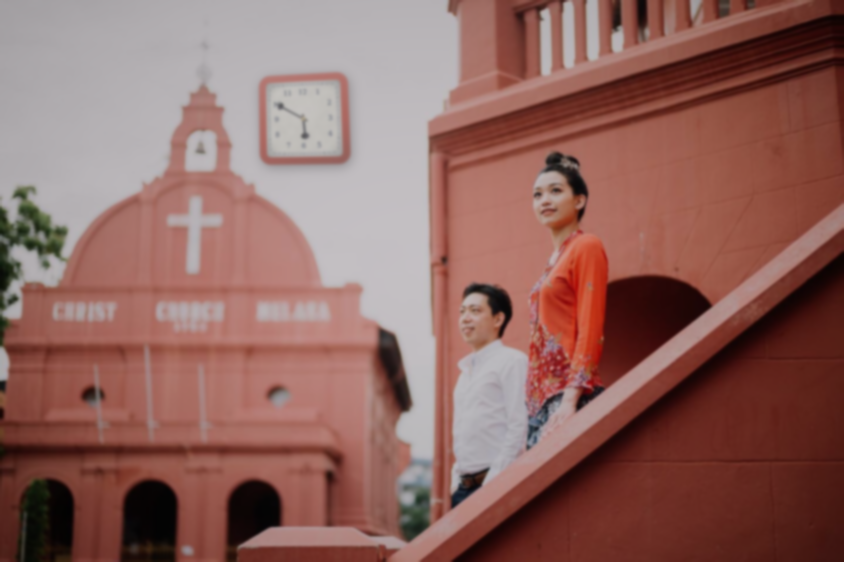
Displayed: 5 h 50 min
